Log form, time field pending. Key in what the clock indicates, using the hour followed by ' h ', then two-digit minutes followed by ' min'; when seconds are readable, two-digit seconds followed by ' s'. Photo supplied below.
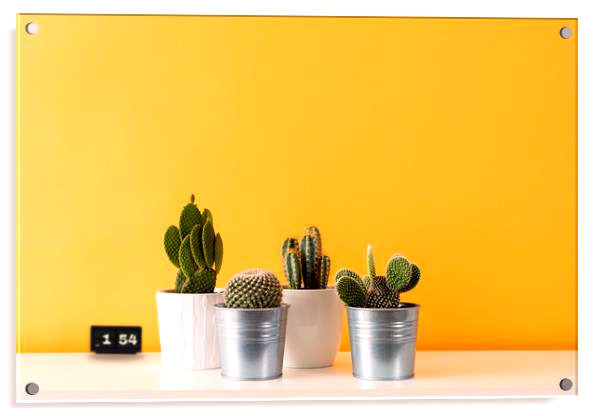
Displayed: 1 h 54 min
